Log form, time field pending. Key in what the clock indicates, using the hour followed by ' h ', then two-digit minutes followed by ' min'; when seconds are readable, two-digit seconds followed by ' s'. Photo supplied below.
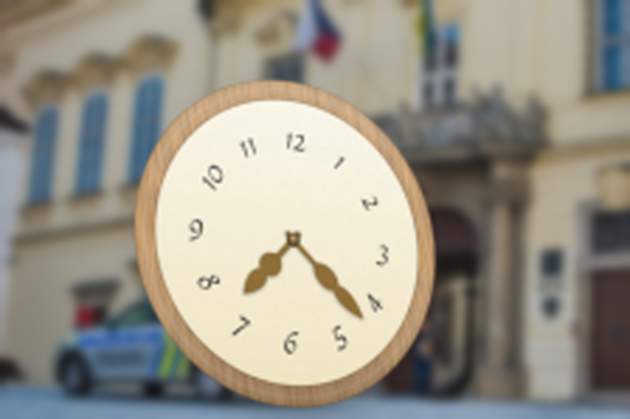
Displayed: 7 h 22 min
